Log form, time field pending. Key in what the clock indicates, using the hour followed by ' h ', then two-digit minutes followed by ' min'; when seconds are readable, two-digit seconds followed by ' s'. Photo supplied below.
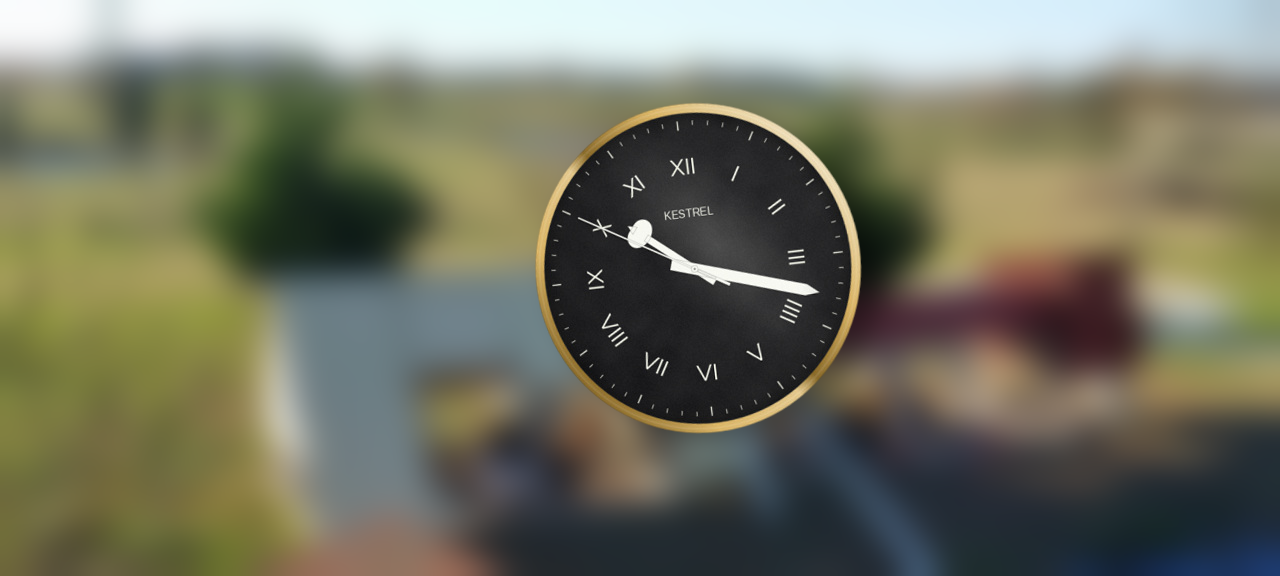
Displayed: 10 h 17 min 50 s
